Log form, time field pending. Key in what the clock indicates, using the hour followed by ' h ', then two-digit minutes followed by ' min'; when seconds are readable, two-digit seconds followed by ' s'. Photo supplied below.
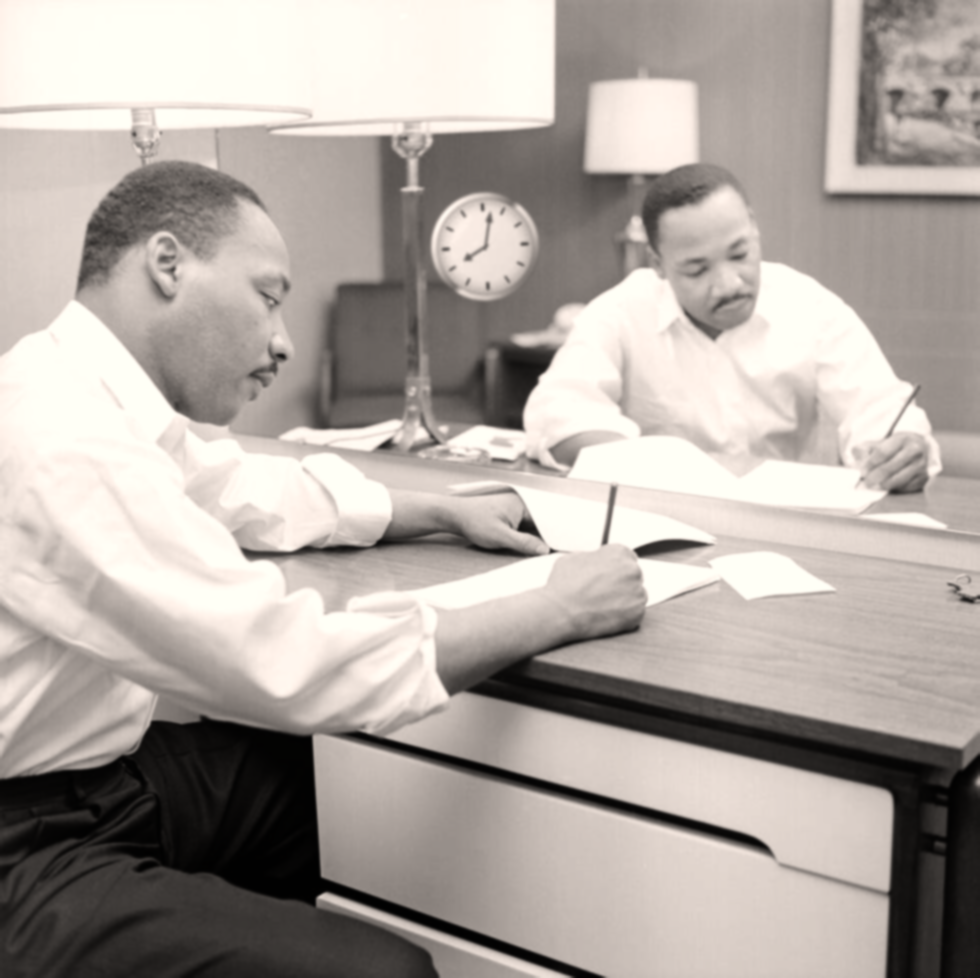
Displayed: 8 h 02 min
